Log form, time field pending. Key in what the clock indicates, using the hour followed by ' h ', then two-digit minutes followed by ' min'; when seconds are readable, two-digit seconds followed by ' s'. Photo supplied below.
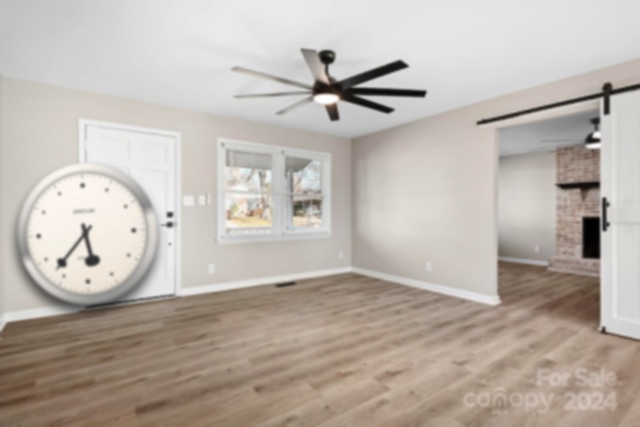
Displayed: 5 h 37 min
